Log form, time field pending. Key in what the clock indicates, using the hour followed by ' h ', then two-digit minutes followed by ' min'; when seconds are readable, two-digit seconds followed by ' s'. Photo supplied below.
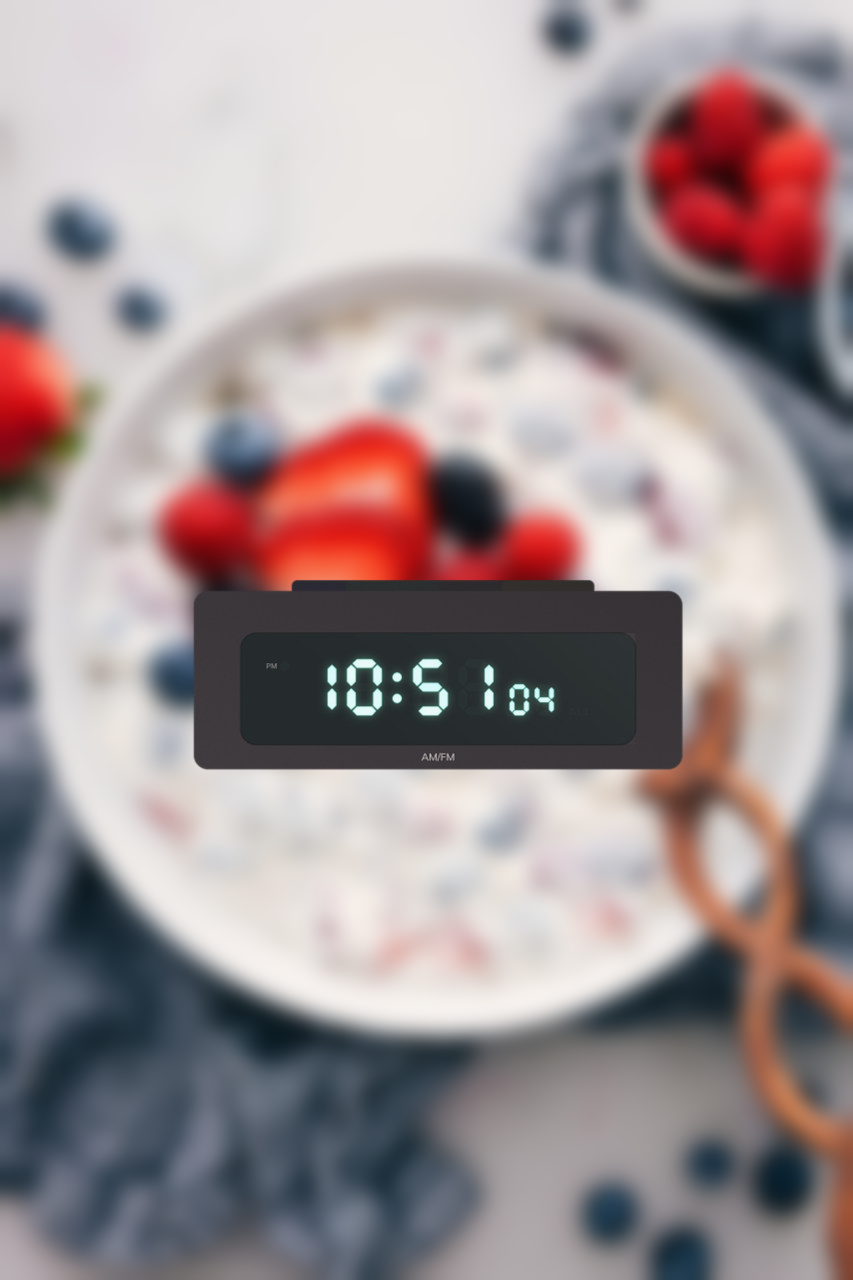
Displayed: 10 h 51 min 04 s
